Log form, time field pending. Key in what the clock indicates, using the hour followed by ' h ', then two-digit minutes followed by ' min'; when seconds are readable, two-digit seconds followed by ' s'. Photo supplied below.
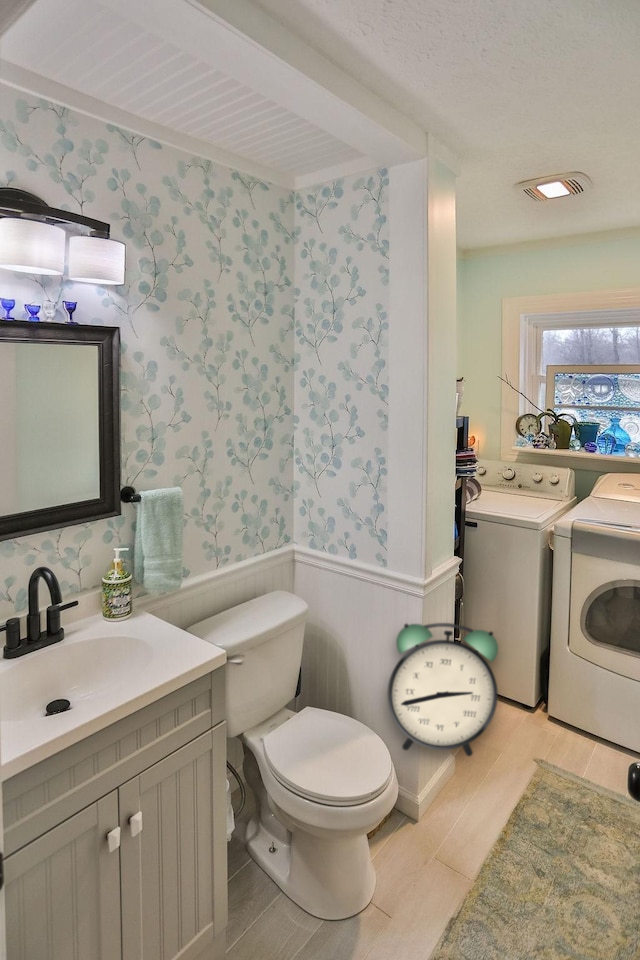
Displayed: 2 h 42 min
